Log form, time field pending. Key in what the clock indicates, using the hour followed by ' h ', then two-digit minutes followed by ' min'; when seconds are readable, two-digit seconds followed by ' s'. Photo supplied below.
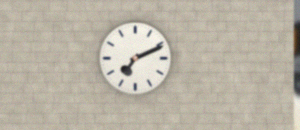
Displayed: 7 h 11 min
